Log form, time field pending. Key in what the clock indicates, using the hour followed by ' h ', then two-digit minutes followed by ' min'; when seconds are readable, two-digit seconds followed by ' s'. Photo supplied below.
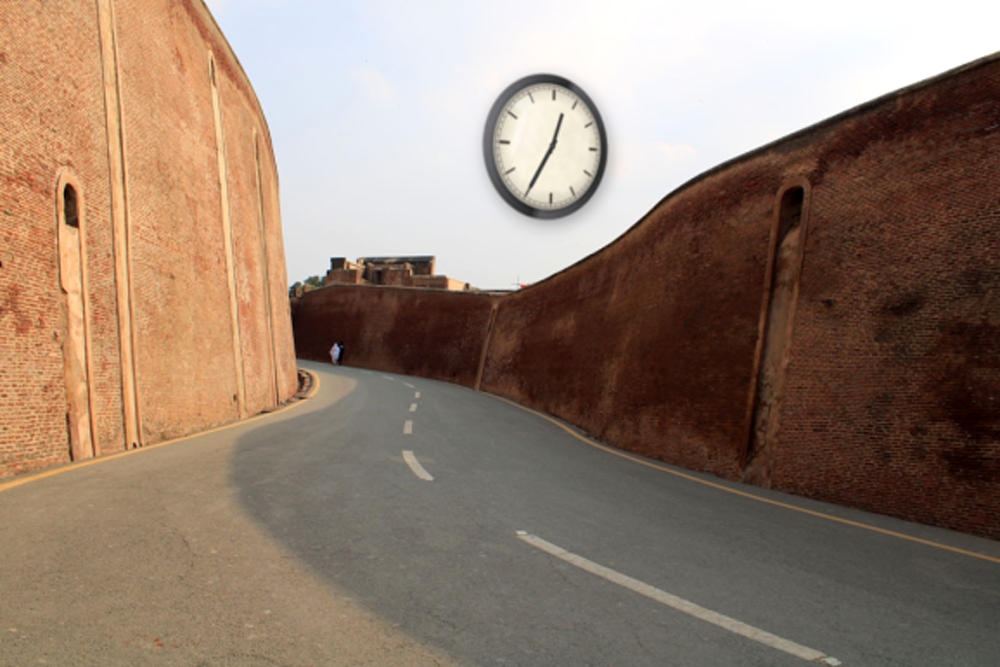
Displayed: 12 h 35 min
